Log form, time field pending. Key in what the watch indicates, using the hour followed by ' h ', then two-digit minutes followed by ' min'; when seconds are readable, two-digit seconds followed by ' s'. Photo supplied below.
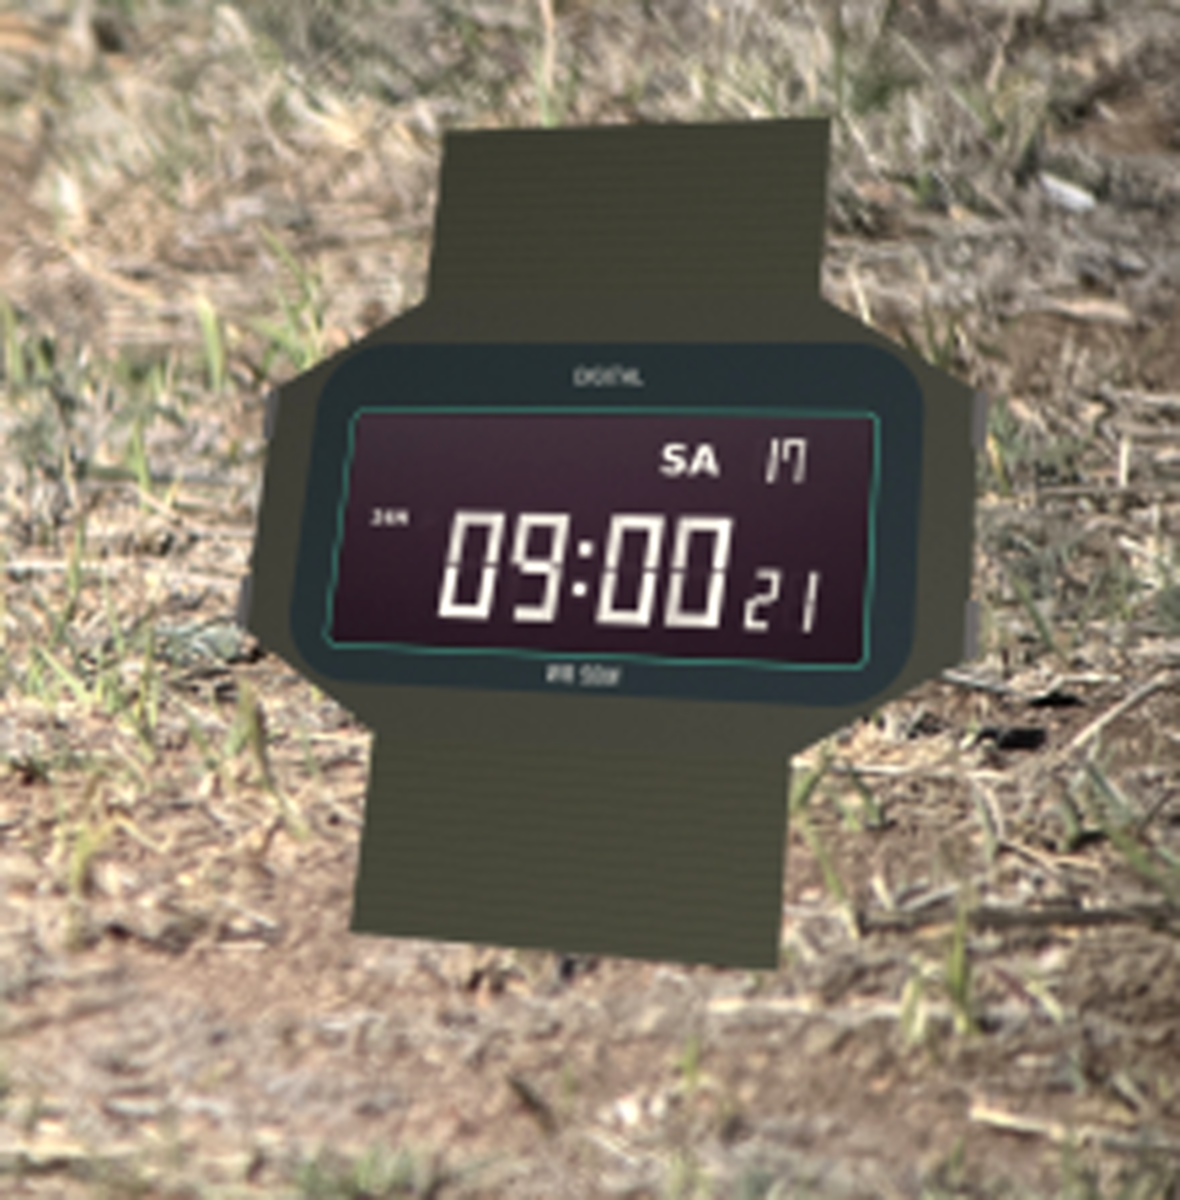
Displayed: 9 h 00 min 21 s
